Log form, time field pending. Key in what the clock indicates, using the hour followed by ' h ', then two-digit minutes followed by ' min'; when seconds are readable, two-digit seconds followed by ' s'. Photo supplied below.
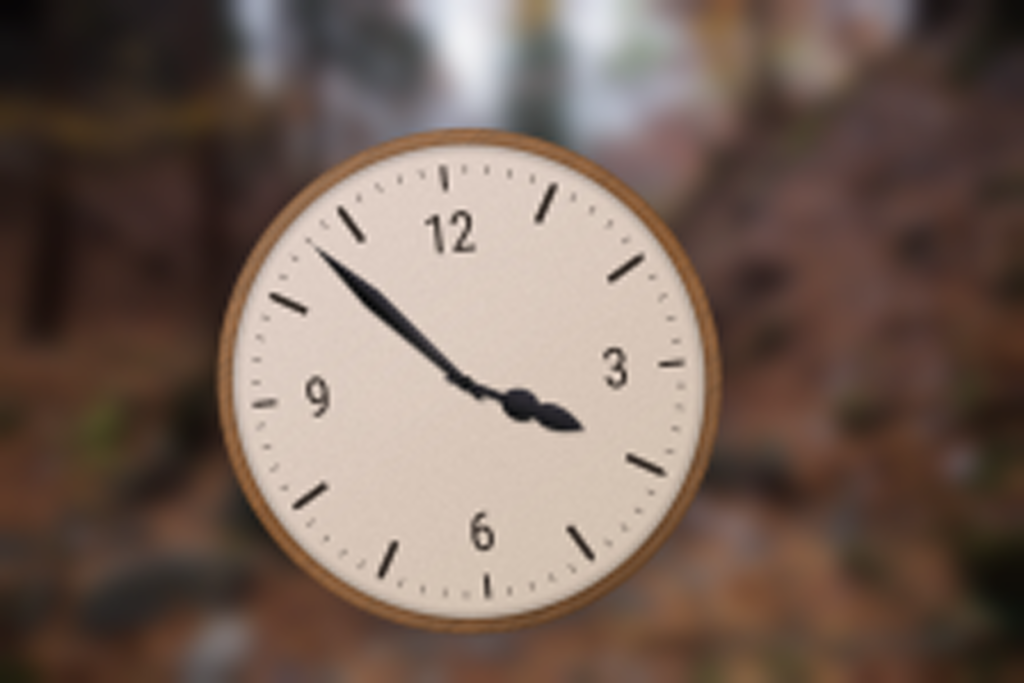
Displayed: 3 h 53 min
